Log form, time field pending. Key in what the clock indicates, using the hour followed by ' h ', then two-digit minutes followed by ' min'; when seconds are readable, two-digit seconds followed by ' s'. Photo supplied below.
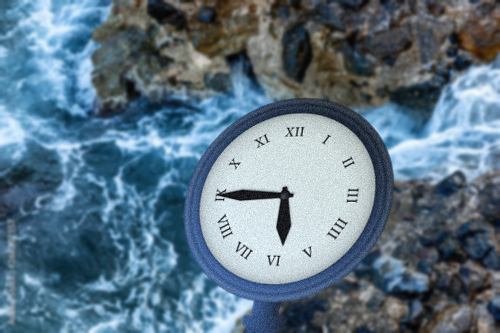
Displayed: 5 h 45 min
